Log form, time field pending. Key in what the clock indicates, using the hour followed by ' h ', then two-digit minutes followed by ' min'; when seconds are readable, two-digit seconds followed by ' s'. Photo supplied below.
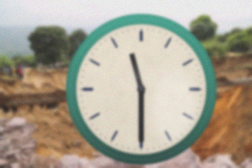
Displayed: 11 h 30 min
